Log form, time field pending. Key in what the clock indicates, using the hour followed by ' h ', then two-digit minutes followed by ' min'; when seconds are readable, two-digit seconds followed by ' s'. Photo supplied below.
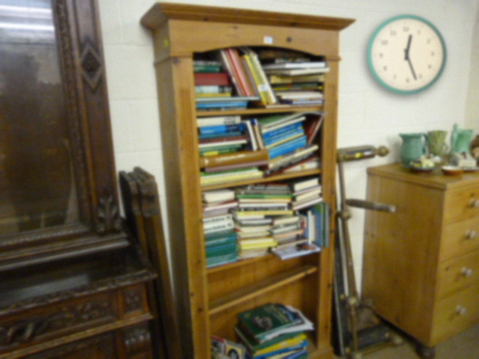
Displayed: 12 h 27 min
